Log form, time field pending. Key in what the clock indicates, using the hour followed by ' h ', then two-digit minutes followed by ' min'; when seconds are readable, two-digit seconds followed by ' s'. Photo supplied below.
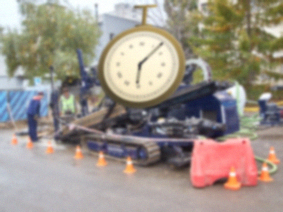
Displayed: 6 h 07 min
